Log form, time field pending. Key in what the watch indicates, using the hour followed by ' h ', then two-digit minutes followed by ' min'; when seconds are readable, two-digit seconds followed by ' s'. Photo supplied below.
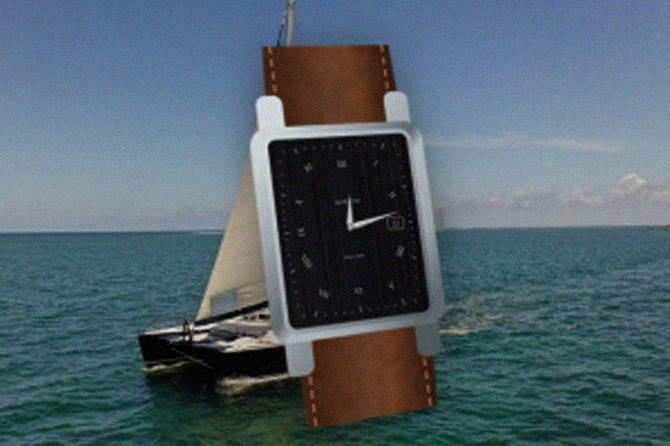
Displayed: 12 h 13 min
